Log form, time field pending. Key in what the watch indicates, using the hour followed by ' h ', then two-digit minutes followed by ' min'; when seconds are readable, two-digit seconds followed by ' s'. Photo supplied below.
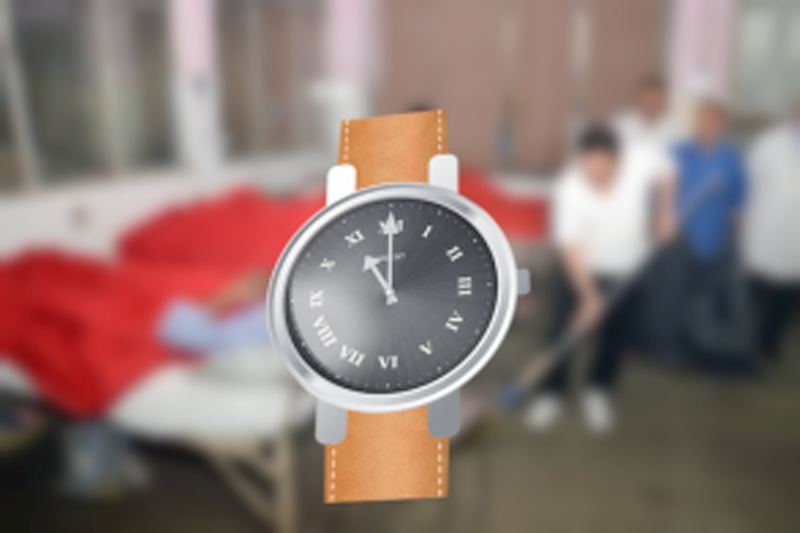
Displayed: 11 h 00 min
